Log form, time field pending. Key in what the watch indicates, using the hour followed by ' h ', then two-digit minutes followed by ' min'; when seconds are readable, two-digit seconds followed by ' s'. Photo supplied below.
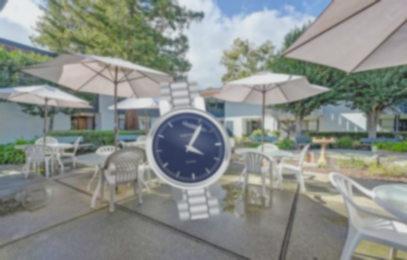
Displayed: 4 h 06 min
